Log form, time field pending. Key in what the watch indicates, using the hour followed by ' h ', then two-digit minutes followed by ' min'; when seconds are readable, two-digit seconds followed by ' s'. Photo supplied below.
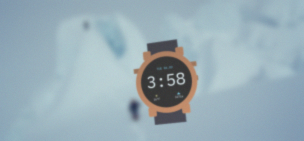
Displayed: 3 h 58 min
